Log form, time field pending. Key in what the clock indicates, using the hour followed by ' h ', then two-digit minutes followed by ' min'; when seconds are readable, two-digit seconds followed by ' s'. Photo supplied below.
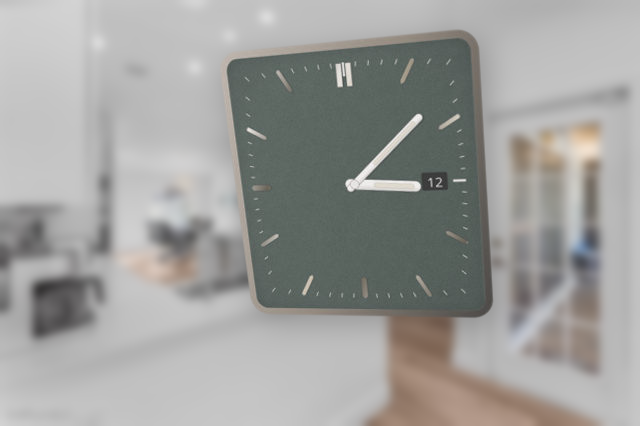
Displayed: 3 h 08 min
